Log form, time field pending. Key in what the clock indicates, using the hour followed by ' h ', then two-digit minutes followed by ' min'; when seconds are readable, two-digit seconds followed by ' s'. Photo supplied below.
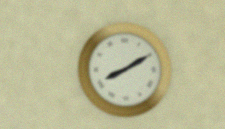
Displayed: 8 h 10 min
